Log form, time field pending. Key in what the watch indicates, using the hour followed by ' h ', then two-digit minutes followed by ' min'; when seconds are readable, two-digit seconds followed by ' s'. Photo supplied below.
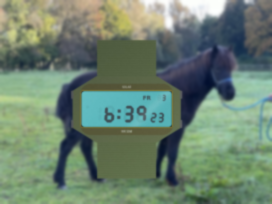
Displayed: 6 h 39 min 23 s
